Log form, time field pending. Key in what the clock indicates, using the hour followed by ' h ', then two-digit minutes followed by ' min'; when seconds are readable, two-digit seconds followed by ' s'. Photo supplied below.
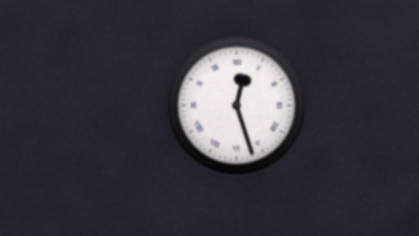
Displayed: 12 h 27 min
